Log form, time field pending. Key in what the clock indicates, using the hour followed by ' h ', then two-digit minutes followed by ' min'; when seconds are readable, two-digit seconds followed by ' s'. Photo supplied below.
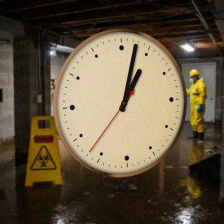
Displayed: 1 h 02 min 37 s
